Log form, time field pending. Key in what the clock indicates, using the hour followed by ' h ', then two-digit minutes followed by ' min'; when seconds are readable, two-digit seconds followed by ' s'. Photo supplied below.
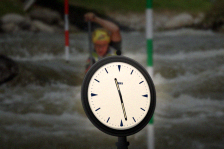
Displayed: 11 h 28 min
